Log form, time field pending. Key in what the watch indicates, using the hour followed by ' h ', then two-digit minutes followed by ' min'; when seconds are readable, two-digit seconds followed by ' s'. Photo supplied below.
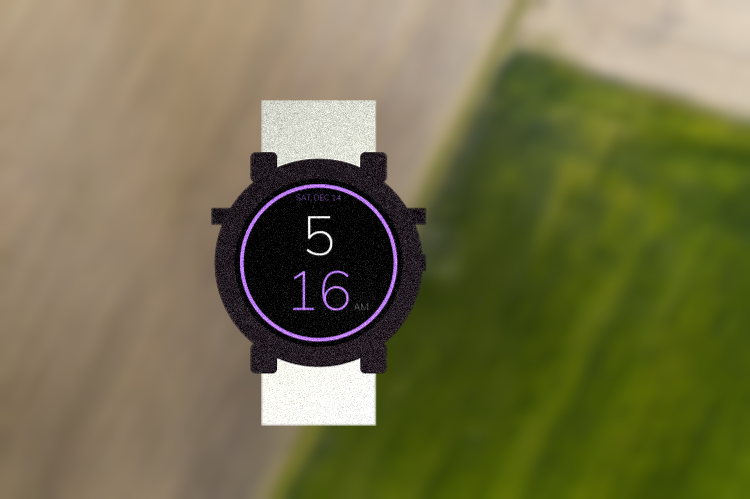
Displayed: 5 h 16 min
